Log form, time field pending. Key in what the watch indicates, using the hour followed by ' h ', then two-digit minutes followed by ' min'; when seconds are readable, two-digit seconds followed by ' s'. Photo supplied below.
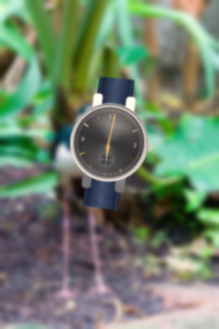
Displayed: 6 h 01 min
